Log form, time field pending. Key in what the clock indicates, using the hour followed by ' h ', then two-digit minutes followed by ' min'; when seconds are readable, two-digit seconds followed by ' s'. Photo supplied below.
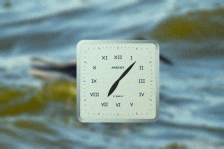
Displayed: 7 h 07 min
